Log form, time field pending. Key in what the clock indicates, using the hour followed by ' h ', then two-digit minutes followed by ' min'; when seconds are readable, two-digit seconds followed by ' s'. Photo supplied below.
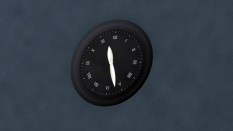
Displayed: 11 h 27 min
